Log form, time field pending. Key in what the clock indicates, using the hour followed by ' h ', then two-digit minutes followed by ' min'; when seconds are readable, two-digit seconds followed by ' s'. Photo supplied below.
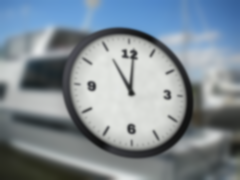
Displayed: 11 h 01 min
